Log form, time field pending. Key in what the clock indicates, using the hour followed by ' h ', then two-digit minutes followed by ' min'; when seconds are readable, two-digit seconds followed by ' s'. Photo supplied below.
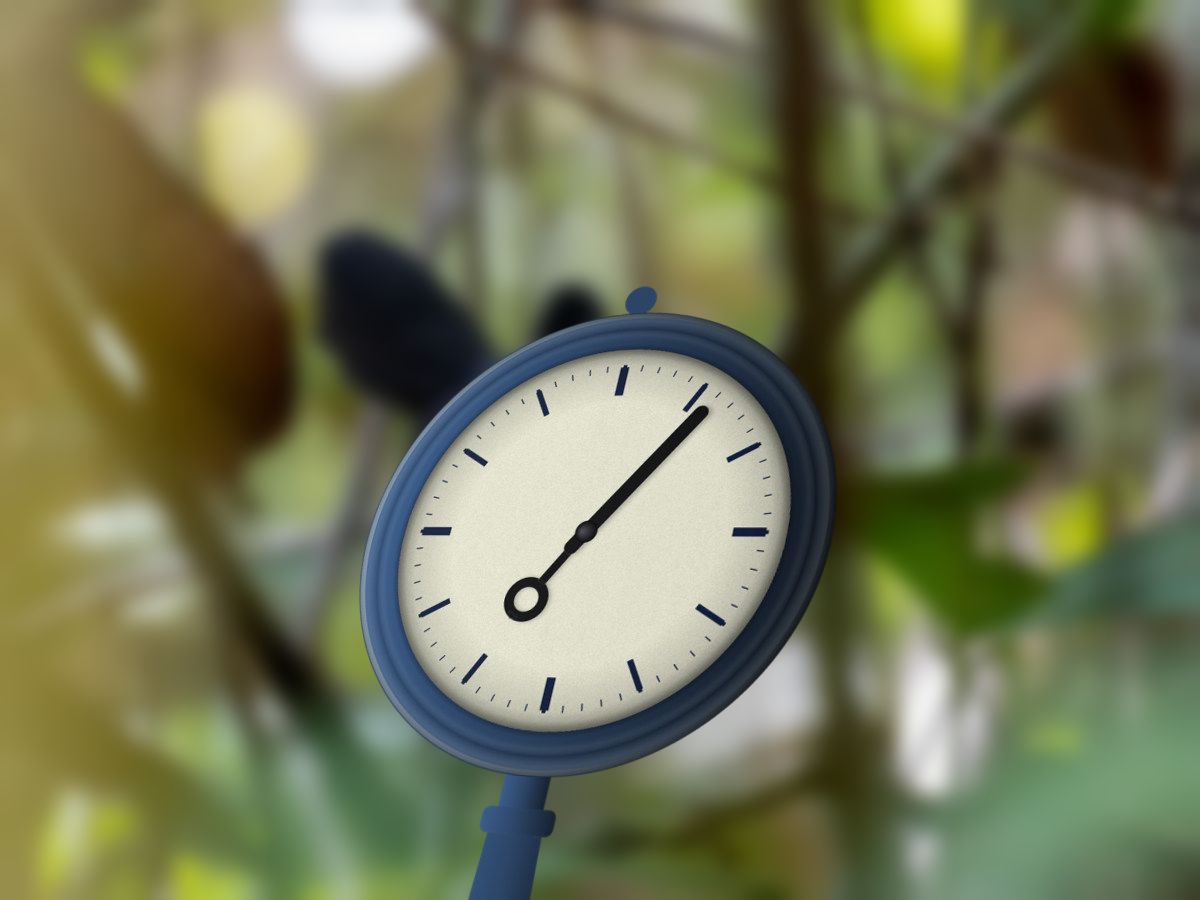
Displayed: 7 h 06 min
